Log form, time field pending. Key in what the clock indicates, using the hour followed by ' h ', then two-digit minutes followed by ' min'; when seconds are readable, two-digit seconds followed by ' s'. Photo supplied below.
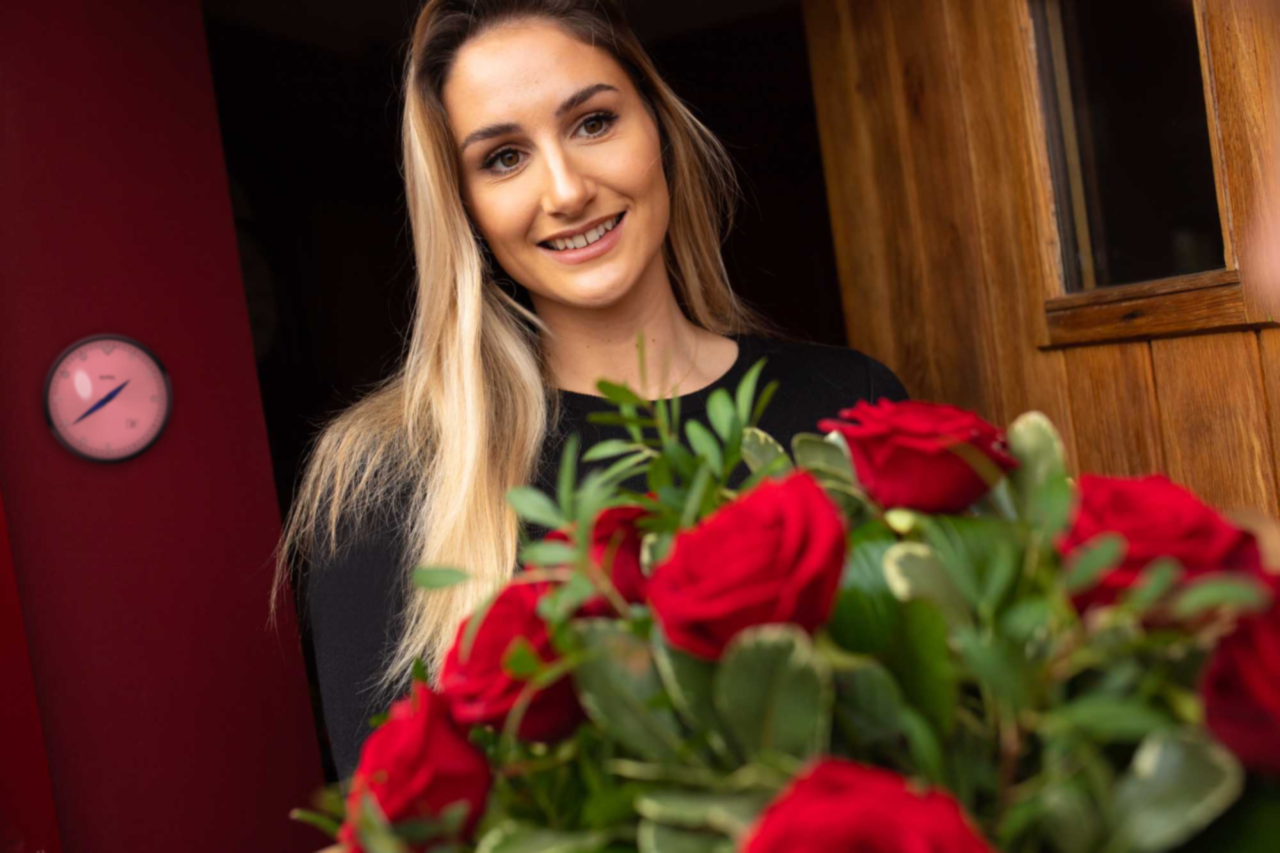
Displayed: 1 h 39 min
